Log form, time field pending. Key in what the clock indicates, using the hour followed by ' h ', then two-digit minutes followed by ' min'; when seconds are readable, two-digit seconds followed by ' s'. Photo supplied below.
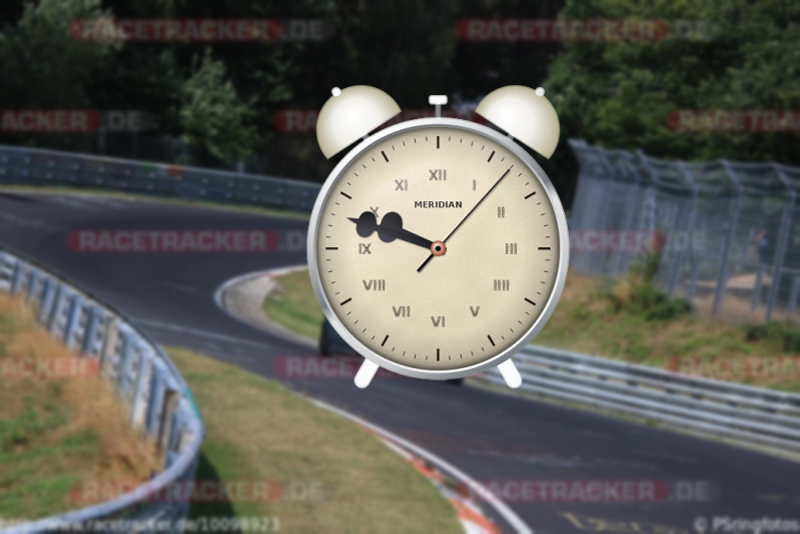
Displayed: 9 h 48 min 07 s
